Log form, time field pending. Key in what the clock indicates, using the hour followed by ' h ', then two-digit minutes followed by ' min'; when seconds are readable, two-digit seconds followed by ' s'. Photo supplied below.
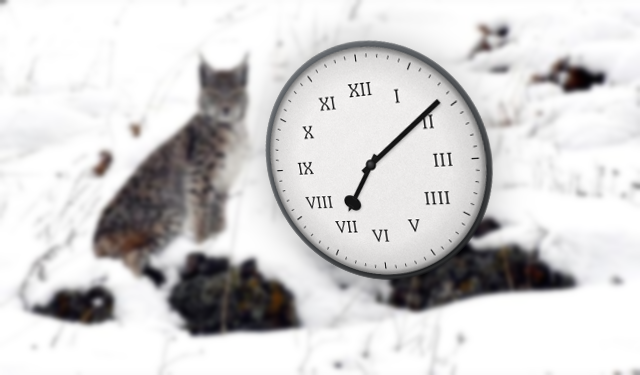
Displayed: 7 h 09 min
